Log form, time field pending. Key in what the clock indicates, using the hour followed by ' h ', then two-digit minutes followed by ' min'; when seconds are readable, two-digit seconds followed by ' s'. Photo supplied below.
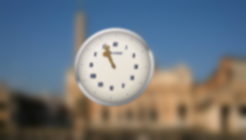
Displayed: 10 h 56 min
